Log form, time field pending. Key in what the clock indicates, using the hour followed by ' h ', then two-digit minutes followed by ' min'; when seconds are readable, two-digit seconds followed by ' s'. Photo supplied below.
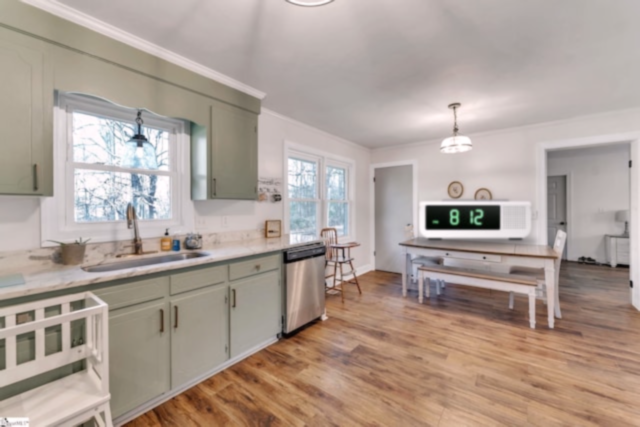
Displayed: 8 h 12 min
